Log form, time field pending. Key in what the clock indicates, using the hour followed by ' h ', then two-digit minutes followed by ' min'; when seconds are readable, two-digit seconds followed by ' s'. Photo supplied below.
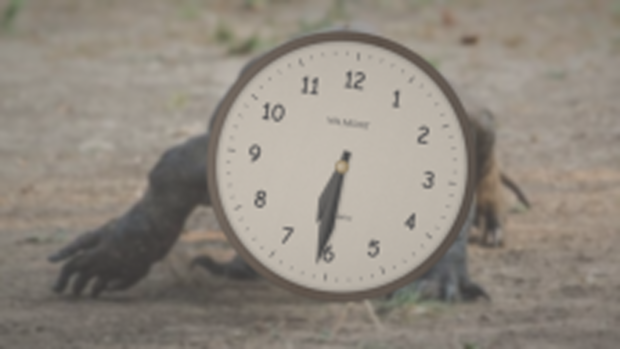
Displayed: 6 h 31 min
